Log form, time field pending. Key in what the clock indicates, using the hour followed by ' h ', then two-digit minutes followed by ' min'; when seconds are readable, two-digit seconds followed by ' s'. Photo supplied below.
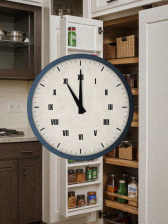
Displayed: 11 h 00 min
